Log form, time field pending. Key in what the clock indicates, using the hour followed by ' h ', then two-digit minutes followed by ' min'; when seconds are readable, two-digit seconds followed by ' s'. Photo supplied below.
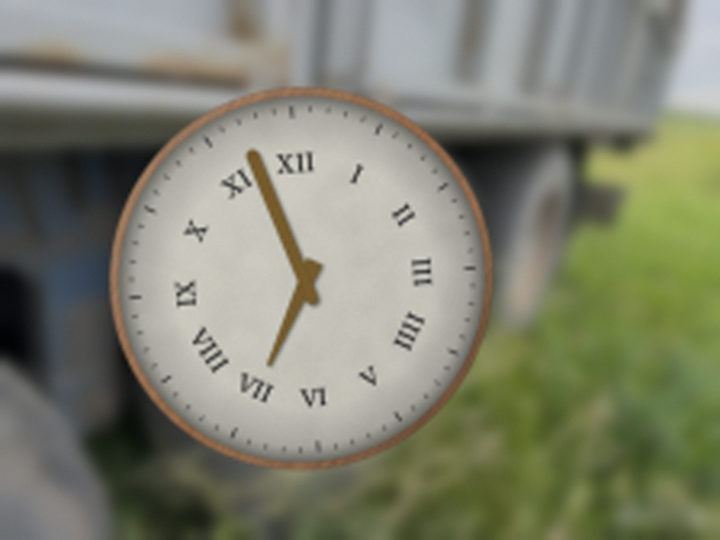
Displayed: 6 h 57 min
